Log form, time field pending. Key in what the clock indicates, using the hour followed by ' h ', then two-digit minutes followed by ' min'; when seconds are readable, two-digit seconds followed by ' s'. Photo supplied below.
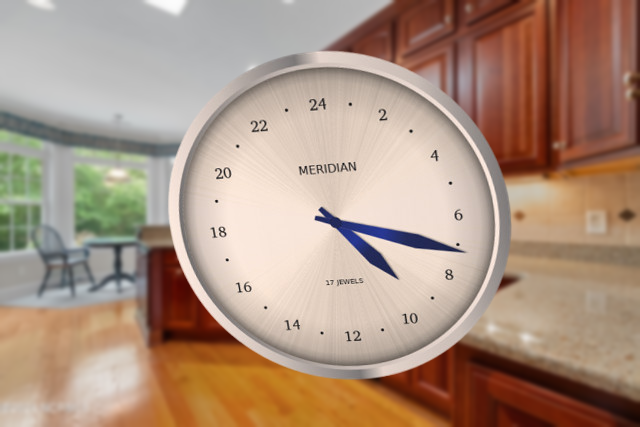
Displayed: 9 h 18 min
